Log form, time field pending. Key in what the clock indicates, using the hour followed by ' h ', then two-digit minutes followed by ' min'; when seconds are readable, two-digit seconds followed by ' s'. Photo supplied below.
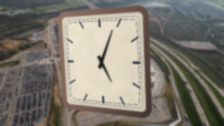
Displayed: 5 h 04 min
